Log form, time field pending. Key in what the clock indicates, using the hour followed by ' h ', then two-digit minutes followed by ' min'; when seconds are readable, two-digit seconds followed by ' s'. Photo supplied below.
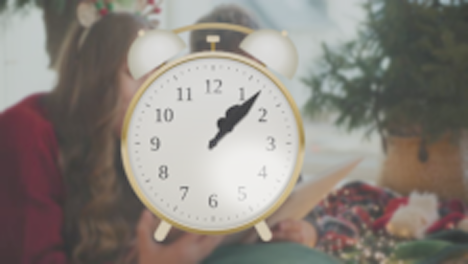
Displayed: 1 h 07 min
